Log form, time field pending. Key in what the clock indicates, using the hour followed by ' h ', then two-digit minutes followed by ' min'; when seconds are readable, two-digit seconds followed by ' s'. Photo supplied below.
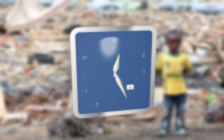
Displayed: 12 h 26 min
